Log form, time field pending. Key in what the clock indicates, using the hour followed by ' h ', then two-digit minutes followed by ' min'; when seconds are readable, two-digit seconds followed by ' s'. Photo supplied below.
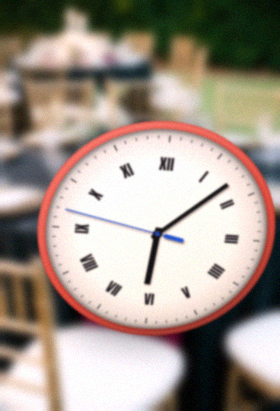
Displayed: 6 h 07 min 47 s
